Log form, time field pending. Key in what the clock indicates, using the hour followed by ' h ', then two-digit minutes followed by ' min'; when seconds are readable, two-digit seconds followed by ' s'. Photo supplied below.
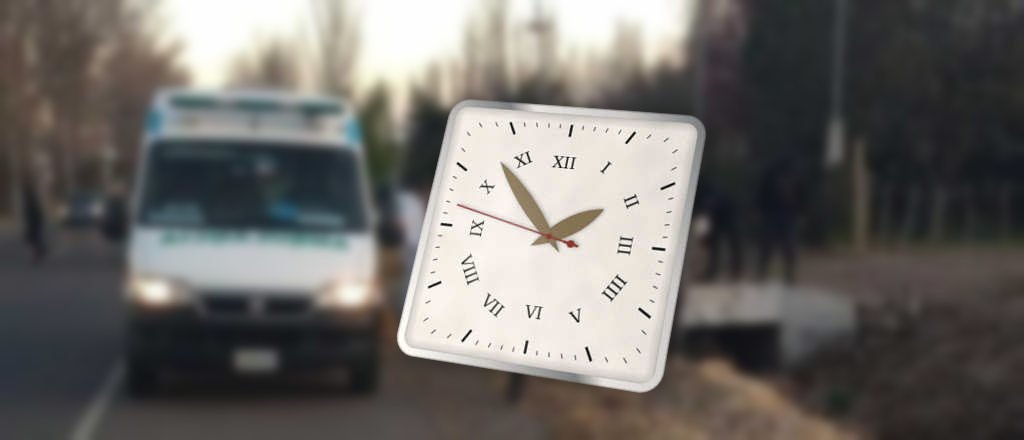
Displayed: 1 h 52 min 47 s
